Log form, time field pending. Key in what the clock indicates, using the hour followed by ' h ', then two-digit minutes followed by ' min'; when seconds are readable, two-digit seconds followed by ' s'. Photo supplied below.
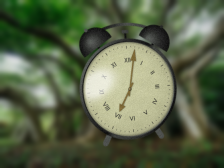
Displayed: 7 h 02 min
